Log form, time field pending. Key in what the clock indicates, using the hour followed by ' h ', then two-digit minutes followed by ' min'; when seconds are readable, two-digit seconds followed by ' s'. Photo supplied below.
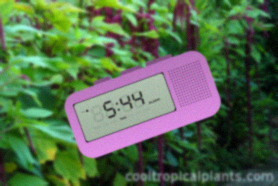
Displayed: 5 h 44 min
